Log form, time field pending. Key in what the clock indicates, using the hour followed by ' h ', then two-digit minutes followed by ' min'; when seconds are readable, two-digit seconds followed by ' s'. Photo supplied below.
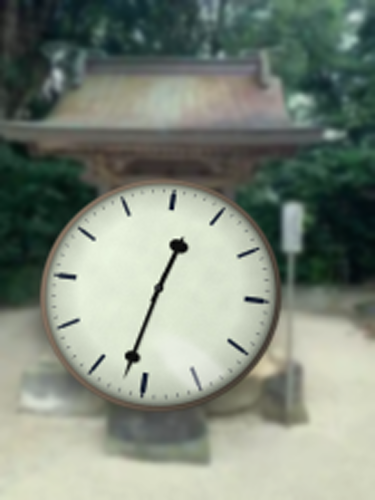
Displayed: 12 h 32 min
